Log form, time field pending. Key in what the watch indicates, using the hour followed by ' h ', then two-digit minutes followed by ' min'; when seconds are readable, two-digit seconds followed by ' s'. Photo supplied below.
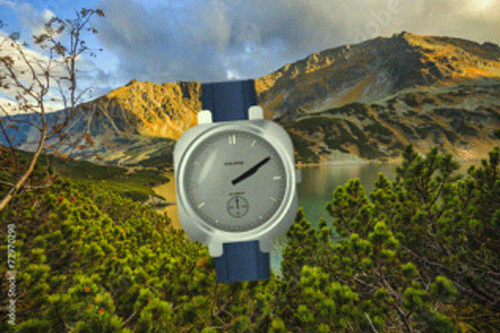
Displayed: 2 h 10 min
